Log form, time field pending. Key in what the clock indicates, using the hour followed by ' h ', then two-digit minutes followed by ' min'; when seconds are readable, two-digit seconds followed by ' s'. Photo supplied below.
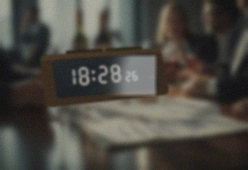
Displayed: 18 h 28 min
